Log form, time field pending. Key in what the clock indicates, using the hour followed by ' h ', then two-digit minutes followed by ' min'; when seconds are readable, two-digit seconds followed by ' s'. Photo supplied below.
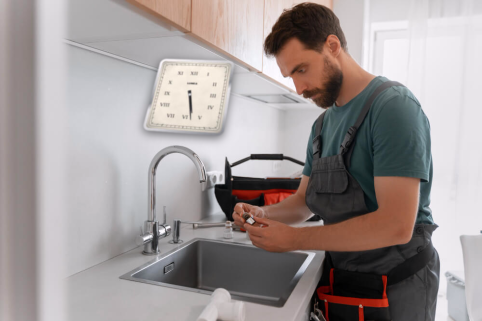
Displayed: 5 h 28 min
